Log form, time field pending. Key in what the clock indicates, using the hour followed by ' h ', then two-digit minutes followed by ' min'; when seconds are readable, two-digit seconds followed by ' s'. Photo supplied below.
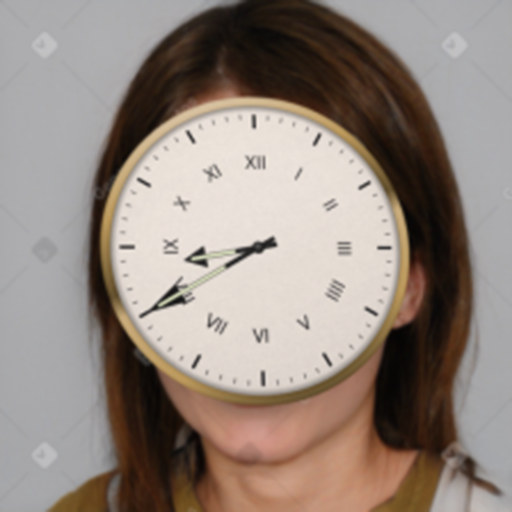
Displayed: 8 h 40 min
